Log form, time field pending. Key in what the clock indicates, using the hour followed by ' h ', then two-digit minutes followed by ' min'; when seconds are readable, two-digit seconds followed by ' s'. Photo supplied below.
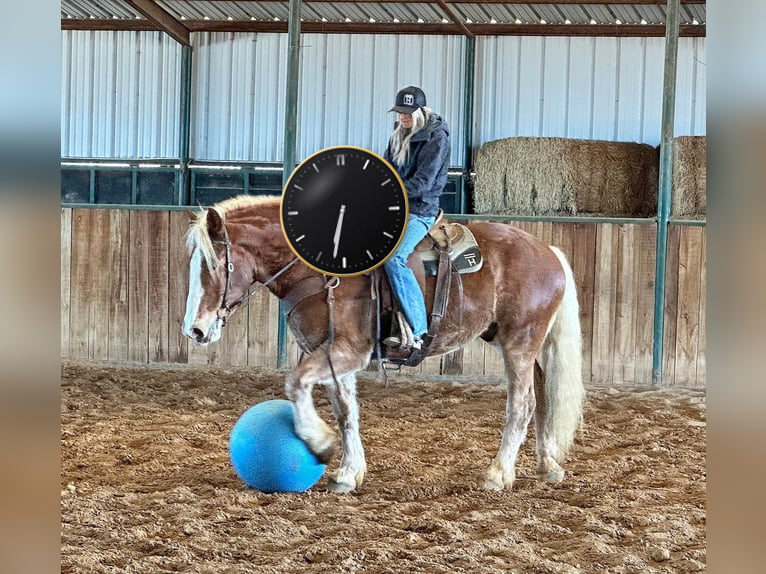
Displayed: 6 h 32 min
